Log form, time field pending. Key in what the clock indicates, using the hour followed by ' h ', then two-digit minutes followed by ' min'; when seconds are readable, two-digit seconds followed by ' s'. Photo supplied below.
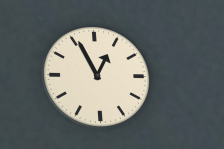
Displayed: 12 h 56 min
